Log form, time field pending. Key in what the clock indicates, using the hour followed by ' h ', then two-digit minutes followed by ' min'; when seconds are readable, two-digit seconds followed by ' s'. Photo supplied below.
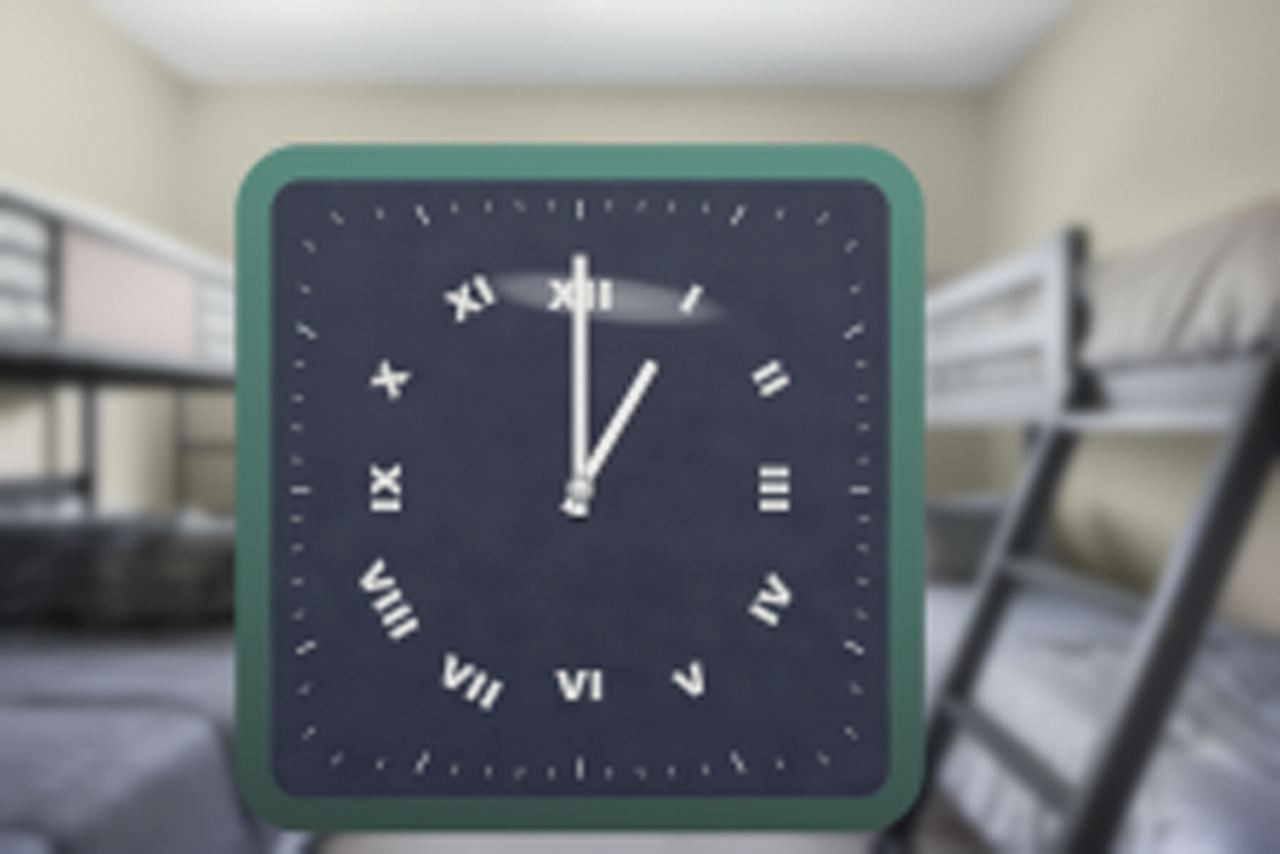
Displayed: 1 h 00 min
